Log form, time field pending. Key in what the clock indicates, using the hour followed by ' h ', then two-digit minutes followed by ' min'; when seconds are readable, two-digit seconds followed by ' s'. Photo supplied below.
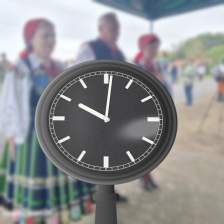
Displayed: 10 h 01 min
